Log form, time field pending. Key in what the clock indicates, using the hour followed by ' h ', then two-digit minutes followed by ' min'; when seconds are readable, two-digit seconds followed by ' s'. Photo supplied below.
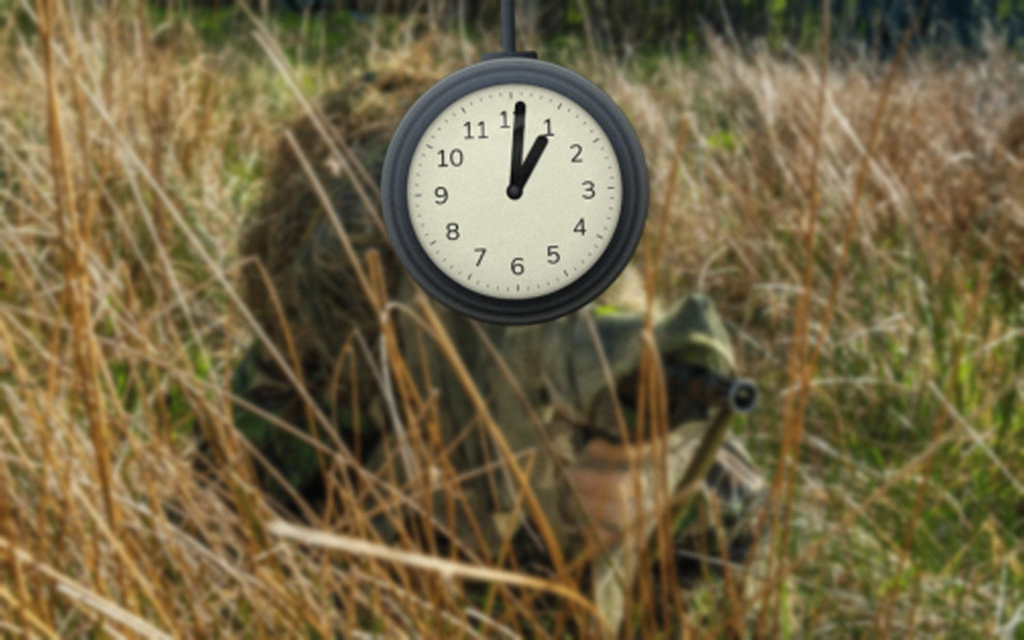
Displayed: 1 h 01 min
